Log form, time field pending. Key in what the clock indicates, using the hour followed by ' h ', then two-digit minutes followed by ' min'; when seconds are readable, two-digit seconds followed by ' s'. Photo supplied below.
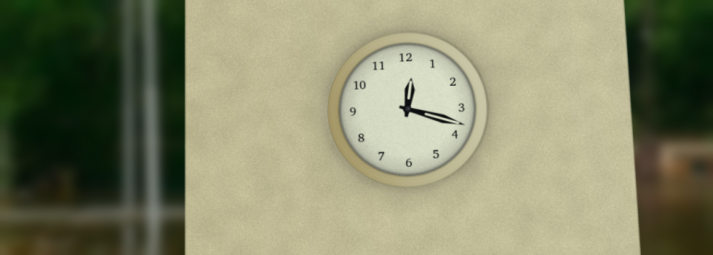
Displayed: 12 h 18 min
